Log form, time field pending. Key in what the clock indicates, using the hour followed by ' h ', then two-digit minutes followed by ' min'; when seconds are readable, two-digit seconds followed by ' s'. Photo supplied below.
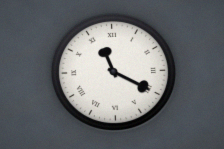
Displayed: 11 h 20 min
